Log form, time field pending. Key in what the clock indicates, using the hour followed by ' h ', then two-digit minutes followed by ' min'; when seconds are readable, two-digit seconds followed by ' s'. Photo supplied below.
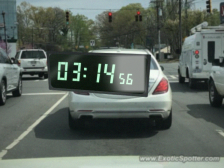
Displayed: 3 h 14 min 56 s
